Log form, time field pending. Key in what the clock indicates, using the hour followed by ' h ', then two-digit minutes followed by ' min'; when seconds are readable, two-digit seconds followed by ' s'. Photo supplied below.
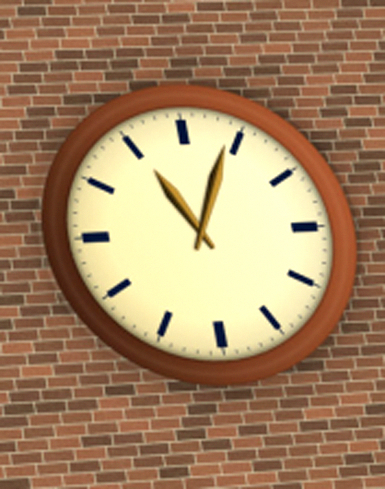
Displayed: 11 h 04 min
